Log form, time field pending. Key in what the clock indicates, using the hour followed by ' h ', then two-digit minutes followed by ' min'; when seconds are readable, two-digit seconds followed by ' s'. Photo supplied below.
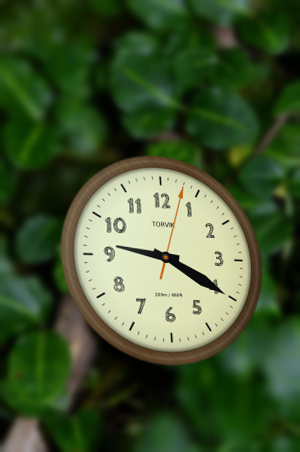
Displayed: 9 h 20 min 03 s
